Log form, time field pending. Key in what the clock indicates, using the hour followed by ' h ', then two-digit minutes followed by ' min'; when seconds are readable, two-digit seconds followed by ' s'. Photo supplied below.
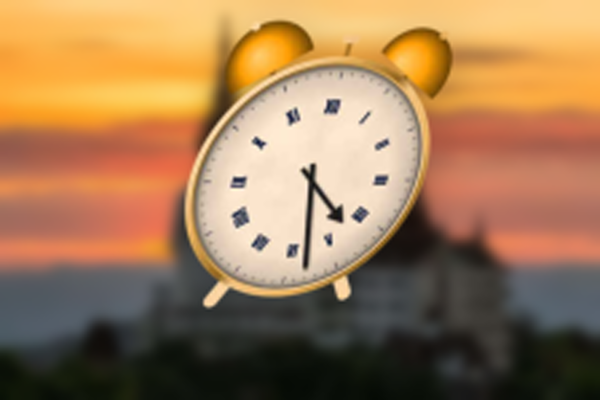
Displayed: 4 h 28 min
